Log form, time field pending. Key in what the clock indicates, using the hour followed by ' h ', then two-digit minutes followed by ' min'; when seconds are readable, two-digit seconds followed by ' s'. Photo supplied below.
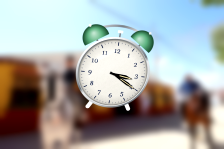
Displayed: 3 h 20 min
